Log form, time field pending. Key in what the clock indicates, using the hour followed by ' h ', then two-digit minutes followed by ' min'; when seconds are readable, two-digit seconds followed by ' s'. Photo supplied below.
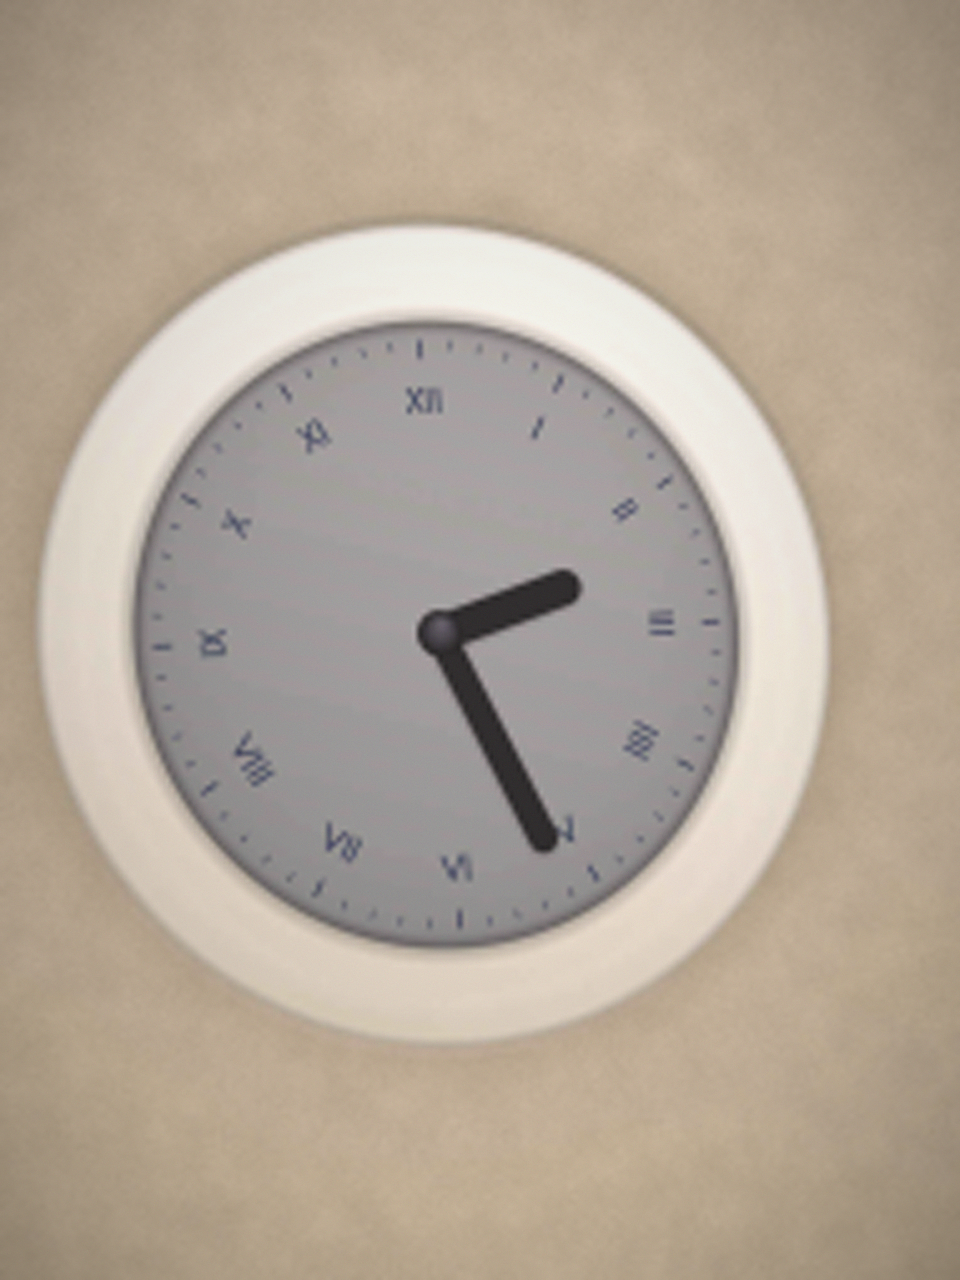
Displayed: 2 h 26 min
